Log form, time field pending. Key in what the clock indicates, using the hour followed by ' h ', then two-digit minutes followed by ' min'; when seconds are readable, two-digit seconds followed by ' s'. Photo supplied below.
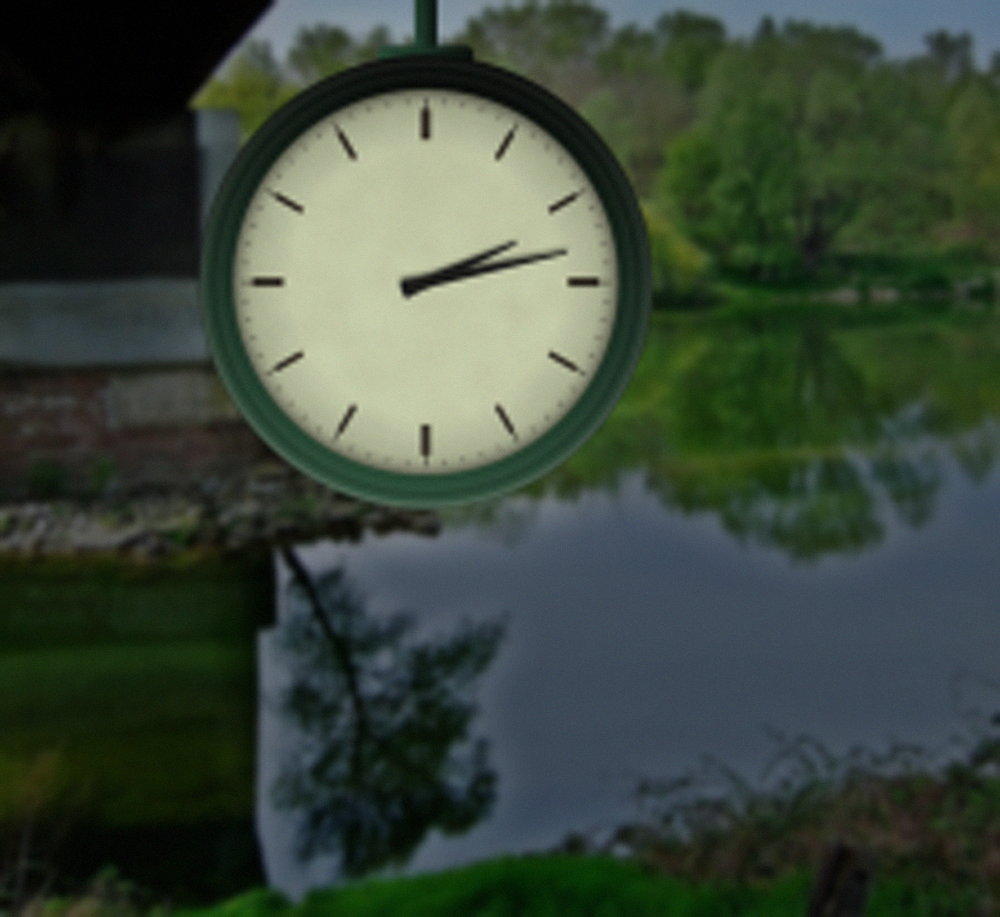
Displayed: 2 h 13 min
